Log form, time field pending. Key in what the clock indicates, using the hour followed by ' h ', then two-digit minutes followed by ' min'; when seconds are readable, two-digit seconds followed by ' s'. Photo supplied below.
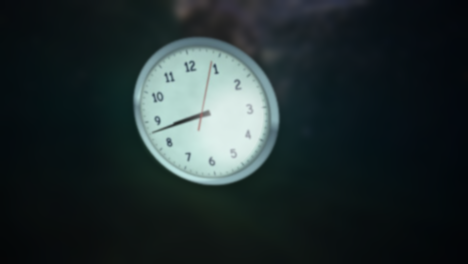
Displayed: 8 h 43 min 04 s
